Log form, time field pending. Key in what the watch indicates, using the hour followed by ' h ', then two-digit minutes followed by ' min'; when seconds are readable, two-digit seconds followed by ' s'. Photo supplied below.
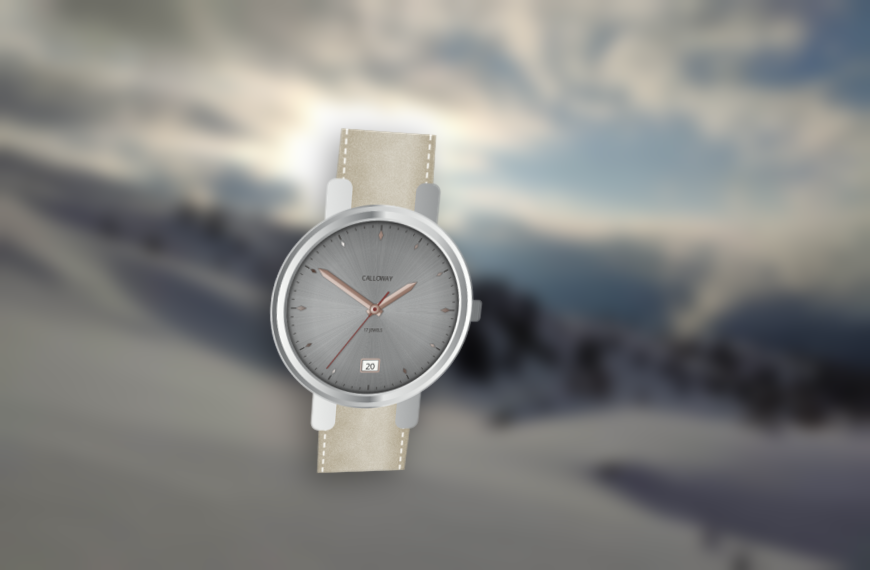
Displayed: 1 h 50 min 36 s
